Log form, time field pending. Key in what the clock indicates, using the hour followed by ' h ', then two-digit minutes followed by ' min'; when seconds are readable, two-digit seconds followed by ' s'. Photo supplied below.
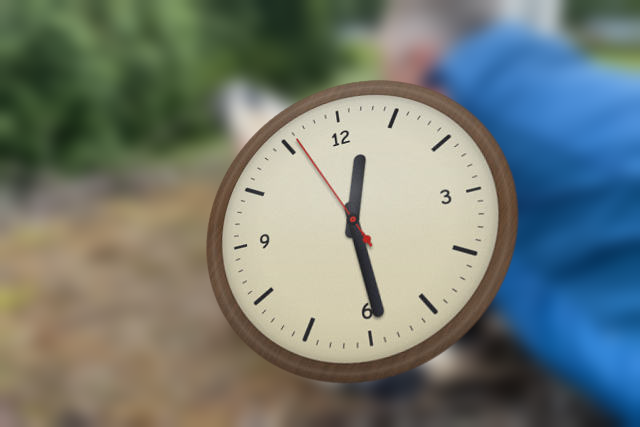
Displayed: 12 h 28 min 56 s
